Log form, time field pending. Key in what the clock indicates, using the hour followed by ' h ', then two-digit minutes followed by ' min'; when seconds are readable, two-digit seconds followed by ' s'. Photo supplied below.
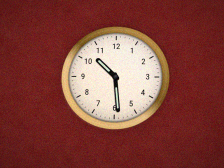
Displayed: 10 h 29 min
